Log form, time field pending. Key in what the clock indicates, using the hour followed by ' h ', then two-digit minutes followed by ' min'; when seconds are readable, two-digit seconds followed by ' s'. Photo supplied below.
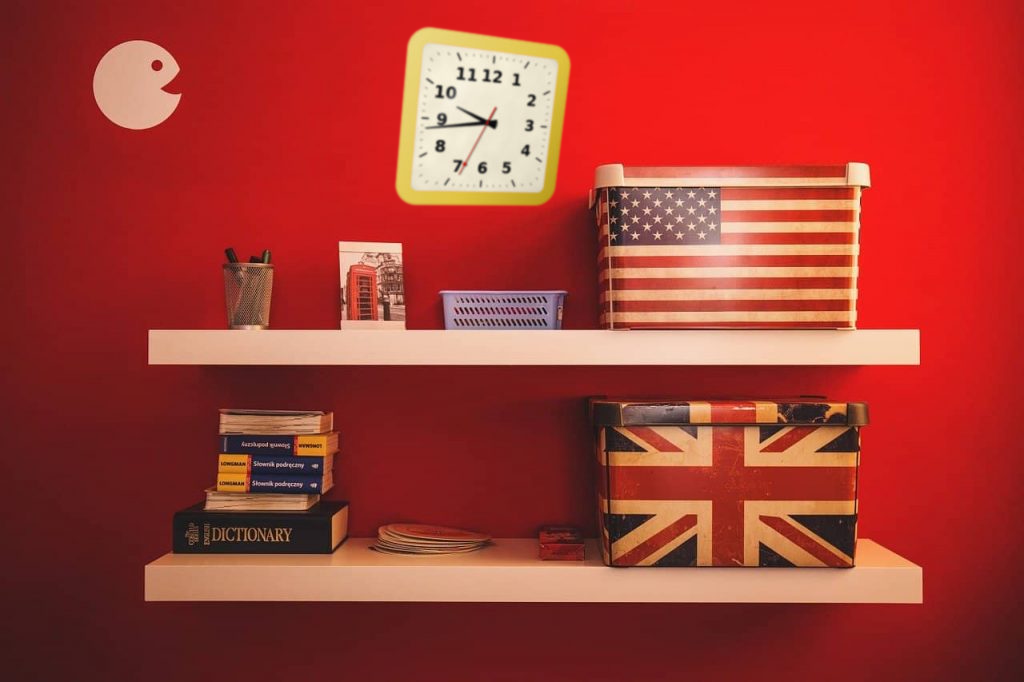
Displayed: 9 h 43 min 34 s
